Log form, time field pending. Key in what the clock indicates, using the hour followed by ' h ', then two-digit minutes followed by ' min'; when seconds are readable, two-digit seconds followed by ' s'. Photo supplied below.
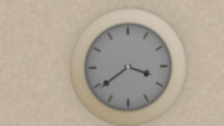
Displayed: 3 h 39 min
